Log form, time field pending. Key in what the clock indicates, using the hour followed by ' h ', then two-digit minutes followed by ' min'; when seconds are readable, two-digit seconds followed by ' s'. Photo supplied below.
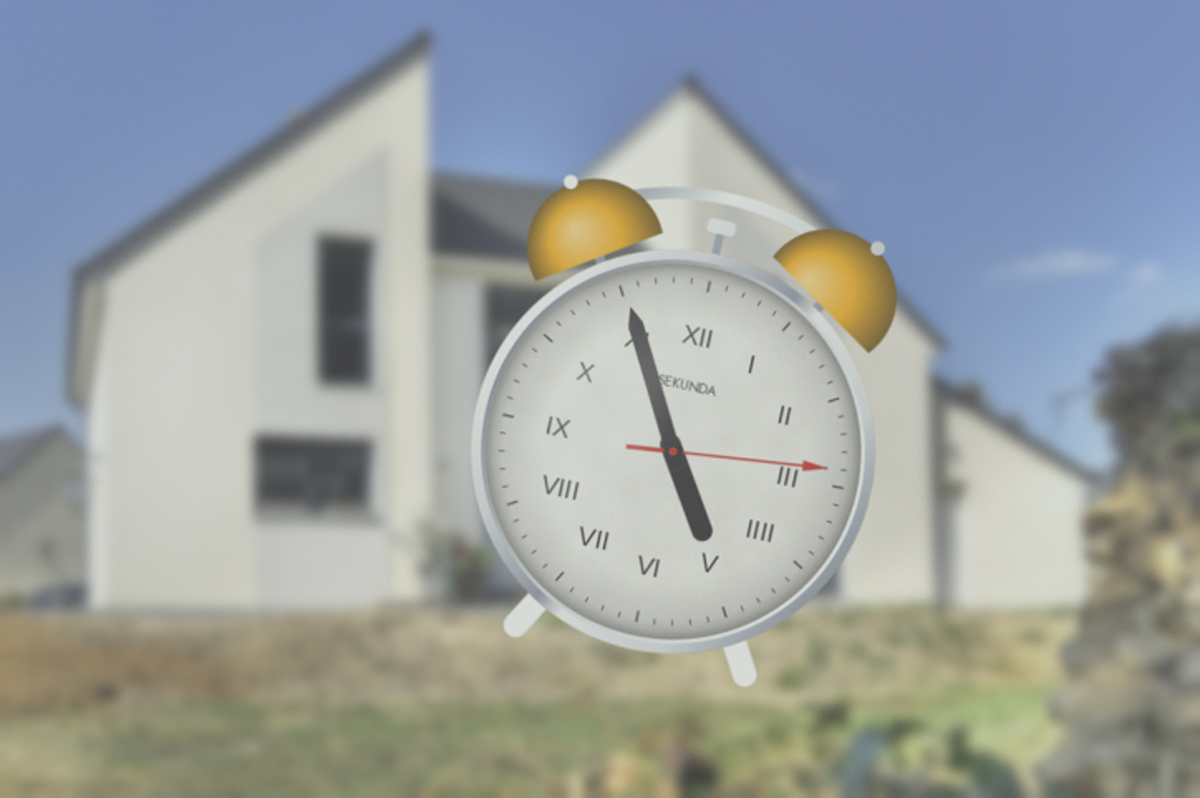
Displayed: 4 h 55 min 14 s
